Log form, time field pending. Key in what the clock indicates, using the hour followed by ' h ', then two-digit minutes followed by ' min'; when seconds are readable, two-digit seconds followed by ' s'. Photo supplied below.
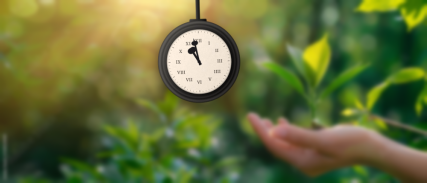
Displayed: 10 h 58 min
